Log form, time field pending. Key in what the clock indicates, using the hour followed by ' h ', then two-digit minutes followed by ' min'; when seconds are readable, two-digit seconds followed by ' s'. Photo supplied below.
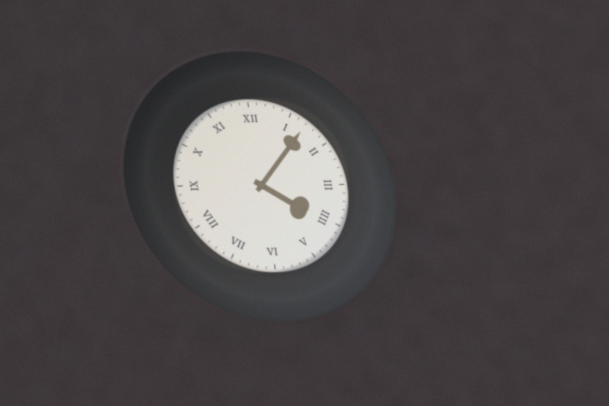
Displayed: 4 h 07 min
